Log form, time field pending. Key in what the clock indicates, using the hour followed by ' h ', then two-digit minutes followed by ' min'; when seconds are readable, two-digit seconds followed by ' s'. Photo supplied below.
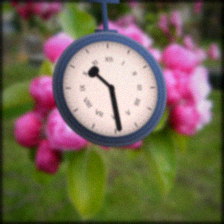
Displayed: 10 h 29 min
